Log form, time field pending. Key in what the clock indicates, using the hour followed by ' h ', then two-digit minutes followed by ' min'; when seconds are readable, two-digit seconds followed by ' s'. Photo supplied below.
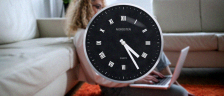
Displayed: 4 h 25 min
